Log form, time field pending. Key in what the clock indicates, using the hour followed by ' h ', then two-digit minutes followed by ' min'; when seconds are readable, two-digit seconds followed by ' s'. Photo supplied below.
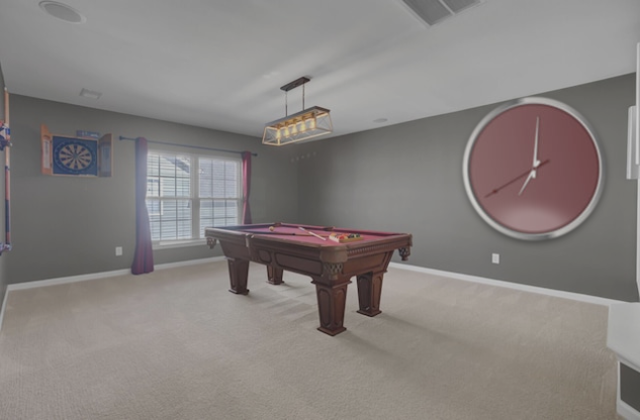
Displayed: 7 h 00 min 40 s
